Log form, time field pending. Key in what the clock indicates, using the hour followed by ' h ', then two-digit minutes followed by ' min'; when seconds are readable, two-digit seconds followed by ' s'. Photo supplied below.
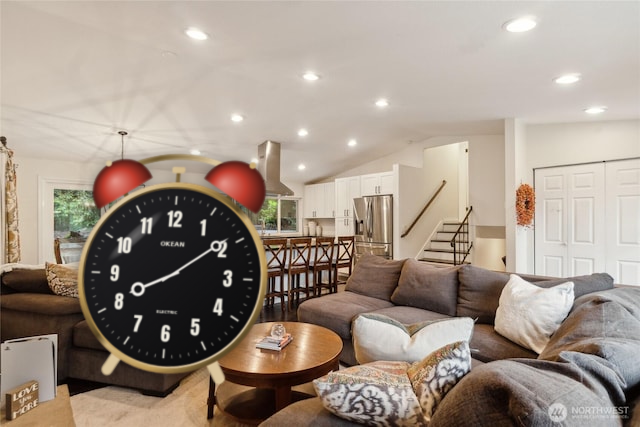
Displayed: 8 h 09 min
